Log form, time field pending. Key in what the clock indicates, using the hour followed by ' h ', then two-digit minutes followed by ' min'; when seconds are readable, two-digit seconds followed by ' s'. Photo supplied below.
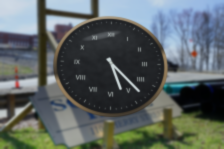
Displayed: 5 h 23 min
